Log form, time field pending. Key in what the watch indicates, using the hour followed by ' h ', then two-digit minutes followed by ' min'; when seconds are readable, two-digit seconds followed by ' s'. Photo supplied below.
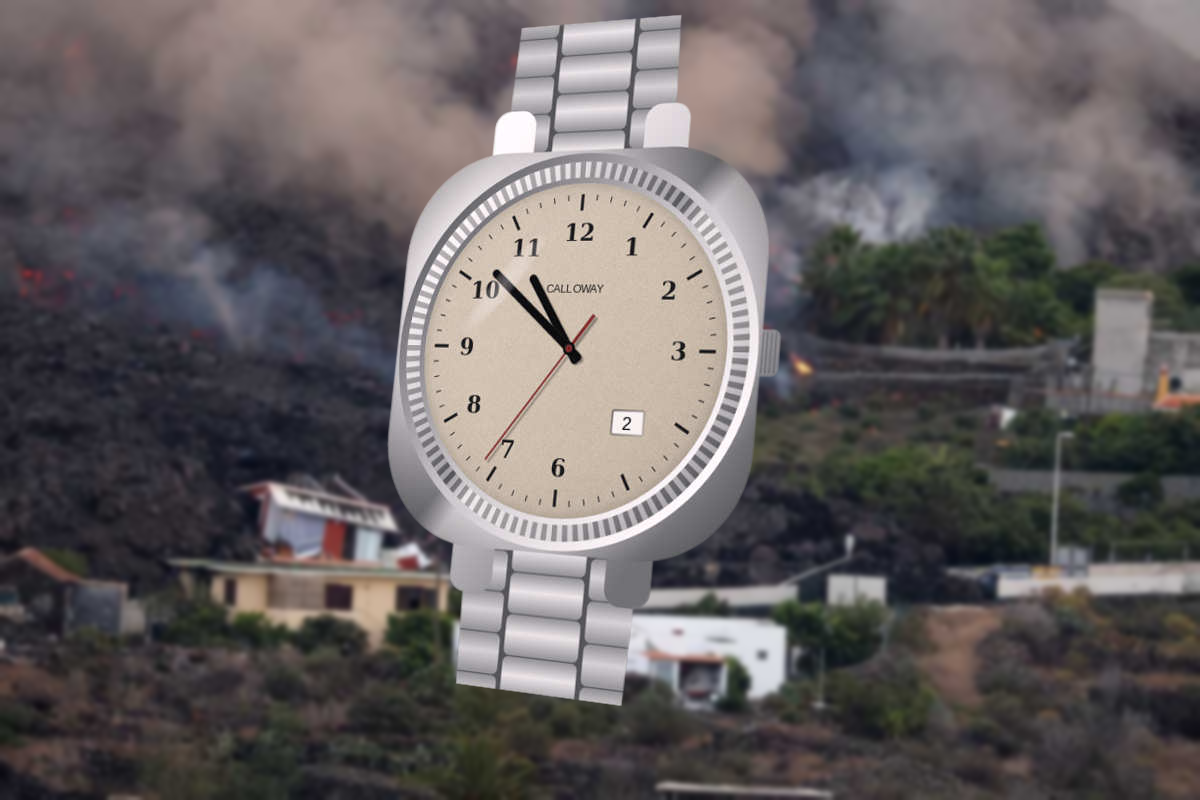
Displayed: 10 h 51 min 36 s
